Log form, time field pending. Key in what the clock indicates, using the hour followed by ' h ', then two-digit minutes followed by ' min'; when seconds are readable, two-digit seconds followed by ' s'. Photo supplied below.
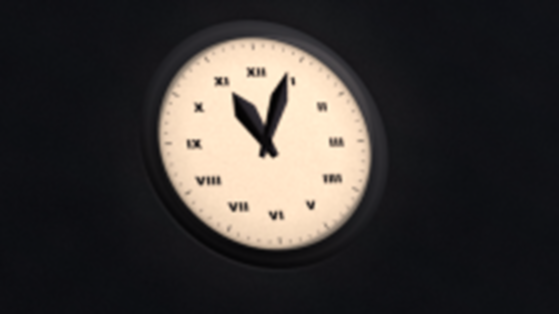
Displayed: 11 h 04 min
